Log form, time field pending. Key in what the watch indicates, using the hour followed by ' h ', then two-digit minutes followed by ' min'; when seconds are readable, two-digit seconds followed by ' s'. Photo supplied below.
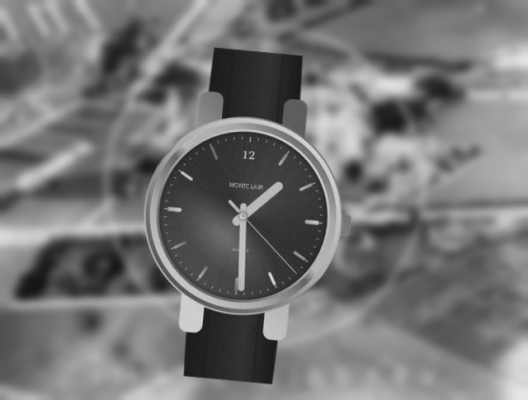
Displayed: 1 h 29 min 22 s
